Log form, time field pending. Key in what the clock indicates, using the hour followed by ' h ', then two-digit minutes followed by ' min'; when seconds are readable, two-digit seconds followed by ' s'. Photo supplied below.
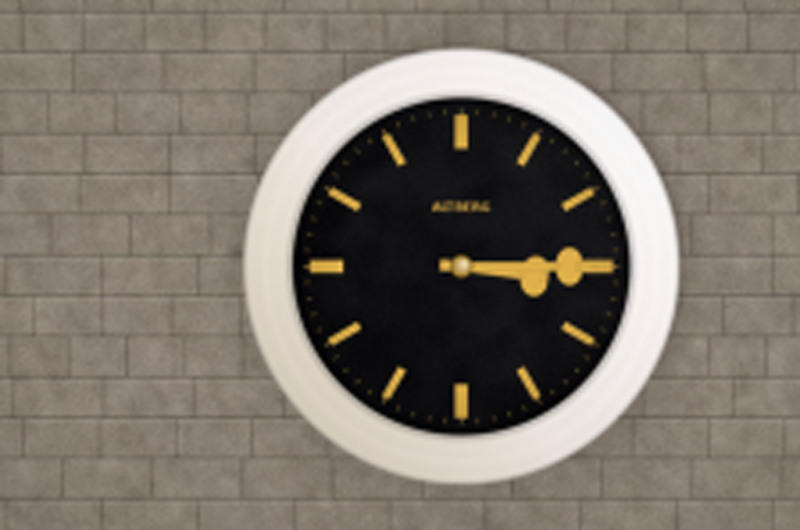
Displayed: 3 h 15 min
